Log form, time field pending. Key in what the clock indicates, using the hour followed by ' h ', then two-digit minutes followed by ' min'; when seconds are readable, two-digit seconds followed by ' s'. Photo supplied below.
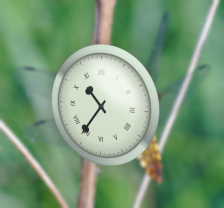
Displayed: 10 h 36 min
